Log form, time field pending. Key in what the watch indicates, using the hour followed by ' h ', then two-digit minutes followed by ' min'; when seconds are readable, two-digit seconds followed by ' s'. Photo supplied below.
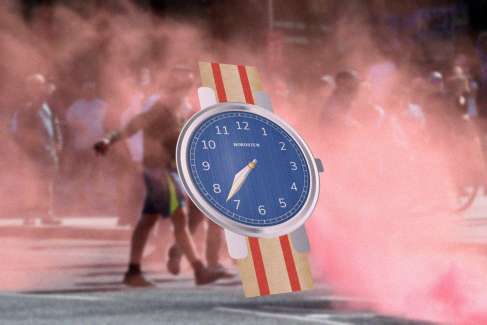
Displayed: 7 h 37 min
